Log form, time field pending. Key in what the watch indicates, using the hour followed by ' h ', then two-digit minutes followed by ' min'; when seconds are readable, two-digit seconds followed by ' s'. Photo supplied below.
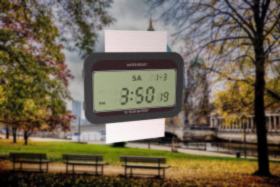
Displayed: 3 h 50 min 19 s
